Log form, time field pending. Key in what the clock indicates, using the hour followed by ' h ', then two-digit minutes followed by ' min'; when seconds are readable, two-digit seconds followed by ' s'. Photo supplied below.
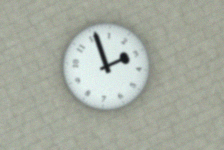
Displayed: 3 h 01 min
